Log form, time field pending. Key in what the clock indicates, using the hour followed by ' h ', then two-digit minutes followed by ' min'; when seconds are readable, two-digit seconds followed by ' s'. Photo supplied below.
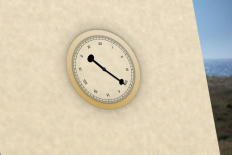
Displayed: 10 h 21 min
